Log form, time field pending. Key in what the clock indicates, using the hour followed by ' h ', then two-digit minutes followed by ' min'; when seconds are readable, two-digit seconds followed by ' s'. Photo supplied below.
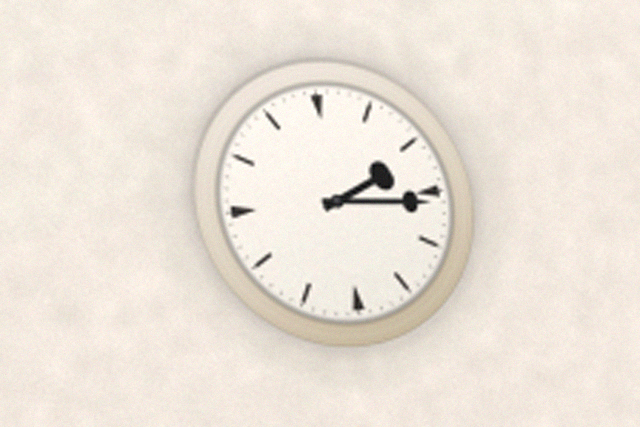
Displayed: 2 h 16 min
